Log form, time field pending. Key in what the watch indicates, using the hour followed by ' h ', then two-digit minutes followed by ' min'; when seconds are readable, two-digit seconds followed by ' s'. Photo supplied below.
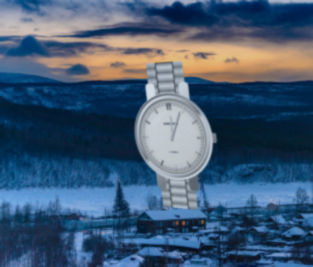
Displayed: 12 h 04 min
